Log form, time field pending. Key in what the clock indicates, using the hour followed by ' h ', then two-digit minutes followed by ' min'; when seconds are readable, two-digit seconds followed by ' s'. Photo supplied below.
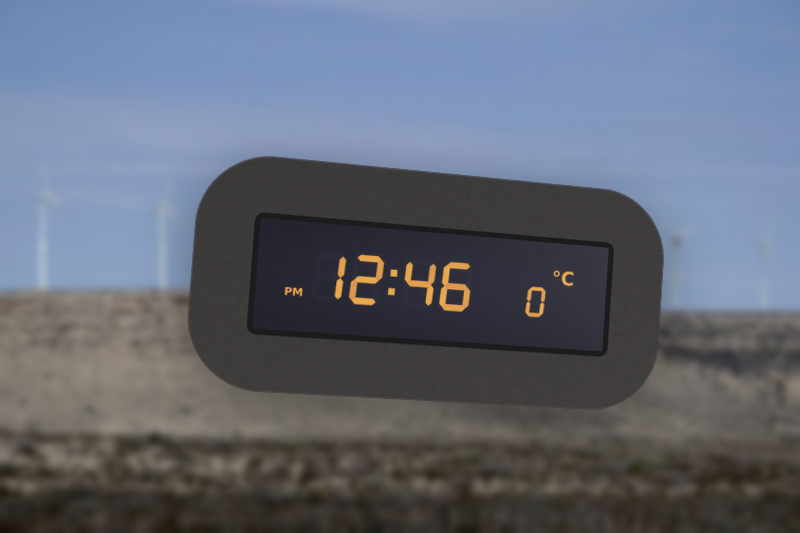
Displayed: 12 h 46 min
